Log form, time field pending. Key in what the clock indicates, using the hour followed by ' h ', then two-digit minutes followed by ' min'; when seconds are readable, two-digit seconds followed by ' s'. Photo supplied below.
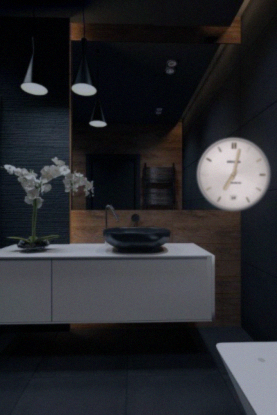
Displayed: 7 h 02 min
